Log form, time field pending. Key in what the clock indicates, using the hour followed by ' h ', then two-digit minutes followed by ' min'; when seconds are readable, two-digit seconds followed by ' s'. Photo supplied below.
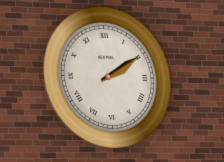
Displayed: 2 h 10 min
